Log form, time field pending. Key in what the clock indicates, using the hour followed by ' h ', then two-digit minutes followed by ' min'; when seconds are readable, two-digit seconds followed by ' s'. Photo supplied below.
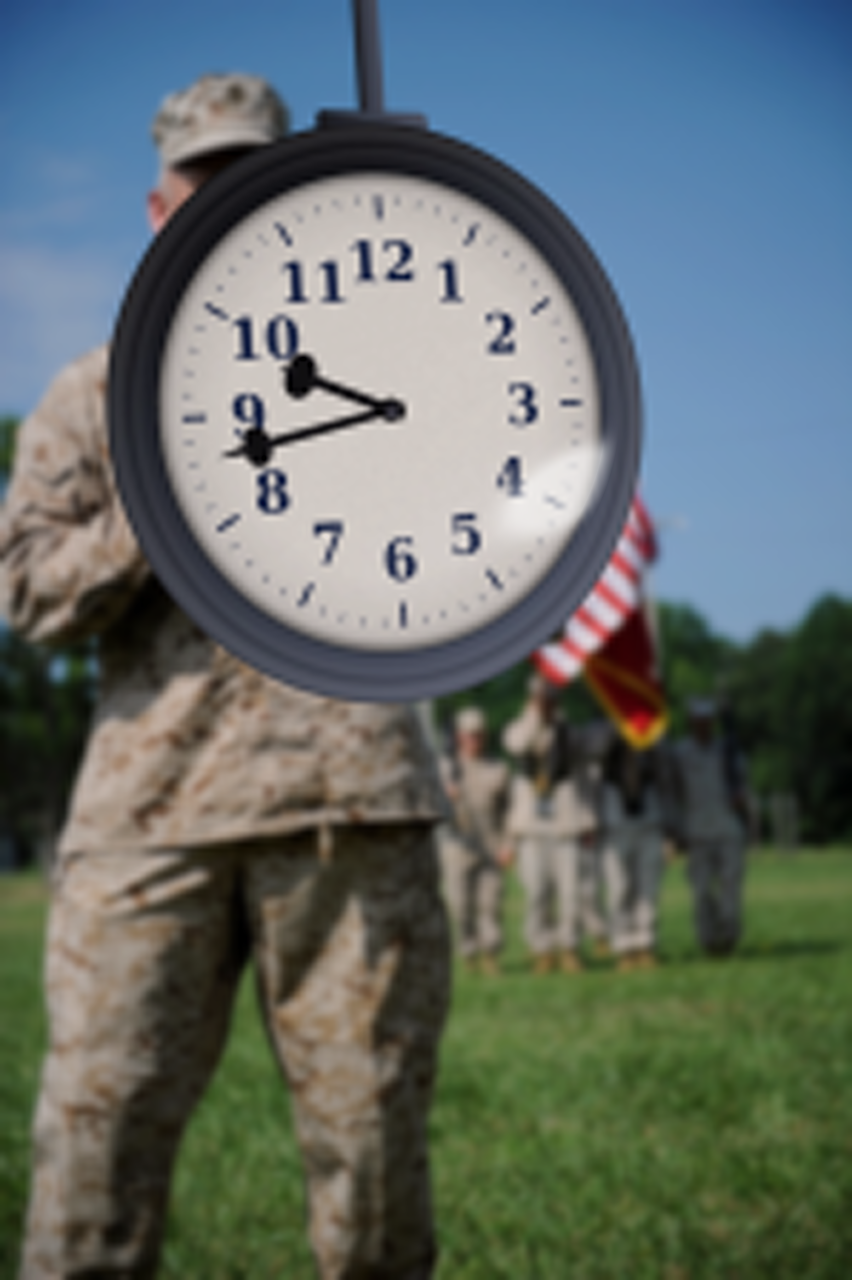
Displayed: 9 h 43 min
